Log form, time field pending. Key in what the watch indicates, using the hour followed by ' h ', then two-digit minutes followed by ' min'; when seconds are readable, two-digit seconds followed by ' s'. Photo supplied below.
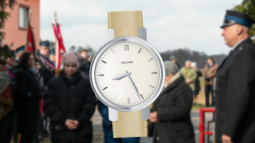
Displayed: 8 h 26 min
